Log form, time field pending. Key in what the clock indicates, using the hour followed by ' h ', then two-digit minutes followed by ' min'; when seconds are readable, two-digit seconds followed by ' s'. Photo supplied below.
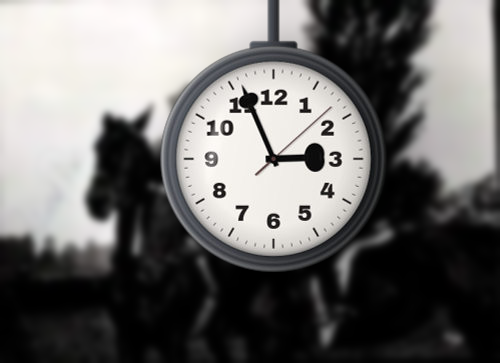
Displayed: 2 h 56 min 08 s
